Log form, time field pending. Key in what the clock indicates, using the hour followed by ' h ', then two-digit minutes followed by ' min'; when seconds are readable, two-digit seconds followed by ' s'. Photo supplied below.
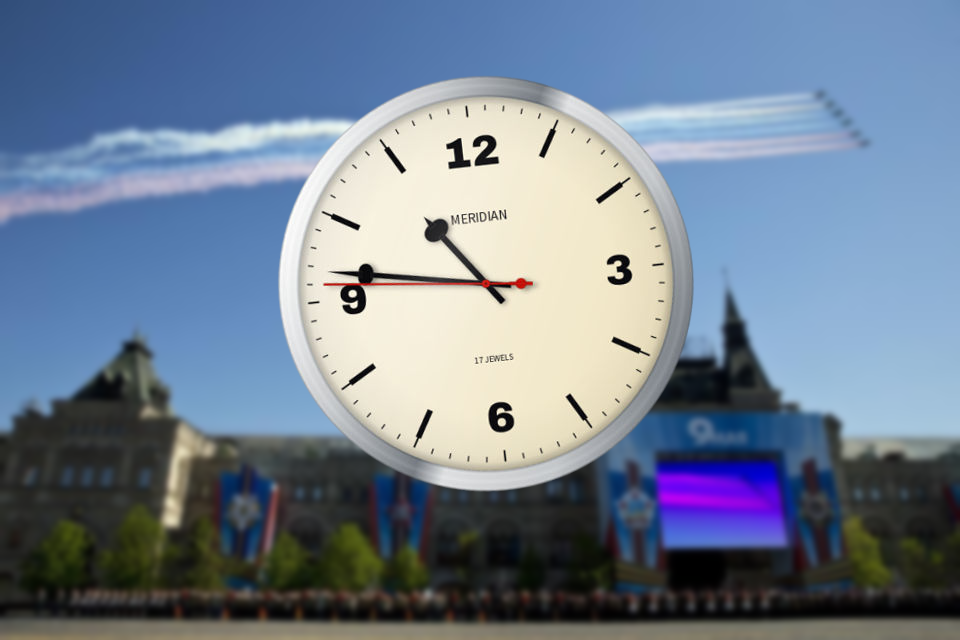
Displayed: 10 h 46 min 46 s
